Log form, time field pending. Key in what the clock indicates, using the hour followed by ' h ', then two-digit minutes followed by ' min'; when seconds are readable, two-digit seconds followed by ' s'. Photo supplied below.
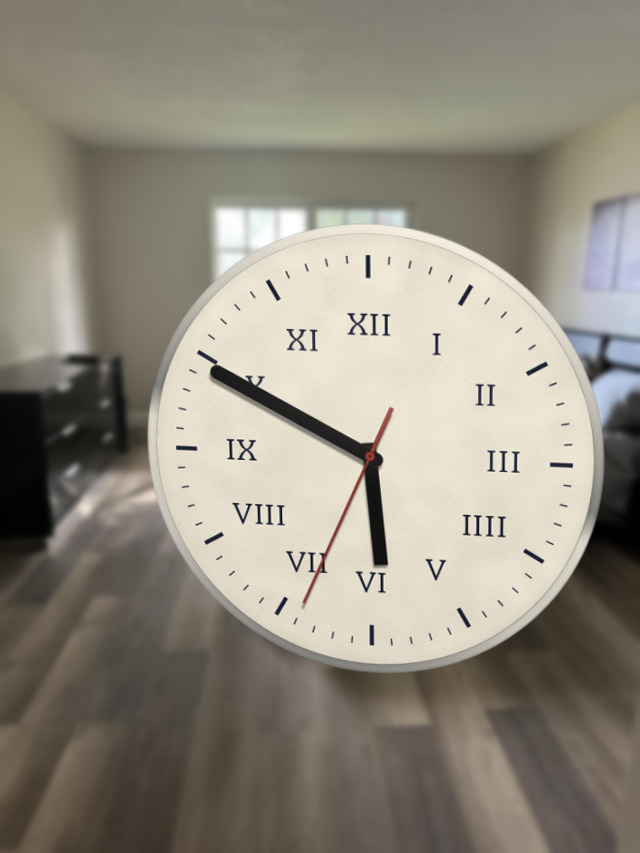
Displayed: 5 h 49 min 34 s
